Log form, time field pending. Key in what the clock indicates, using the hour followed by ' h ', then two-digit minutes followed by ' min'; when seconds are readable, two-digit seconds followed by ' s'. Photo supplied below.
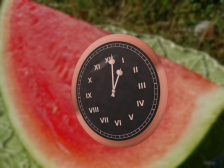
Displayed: 1 h 01 min
